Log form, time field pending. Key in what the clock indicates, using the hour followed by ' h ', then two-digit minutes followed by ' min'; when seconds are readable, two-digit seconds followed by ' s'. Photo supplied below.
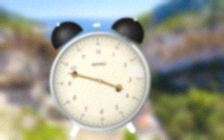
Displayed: 3 h 48 min
